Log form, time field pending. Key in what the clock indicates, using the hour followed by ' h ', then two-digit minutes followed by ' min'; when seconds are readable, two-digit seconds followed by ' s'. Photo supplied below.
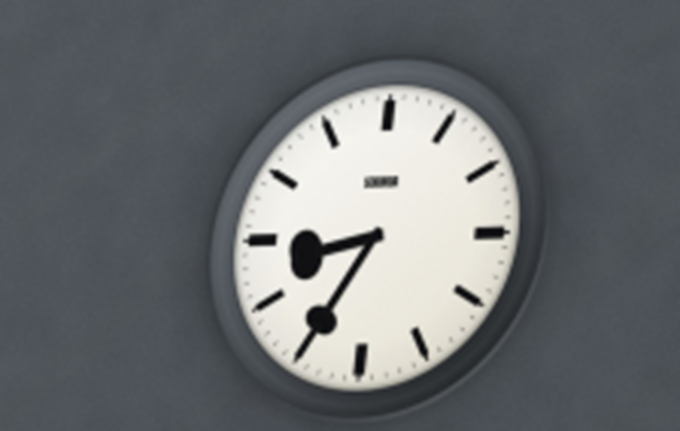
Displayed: 8 h 35 min
